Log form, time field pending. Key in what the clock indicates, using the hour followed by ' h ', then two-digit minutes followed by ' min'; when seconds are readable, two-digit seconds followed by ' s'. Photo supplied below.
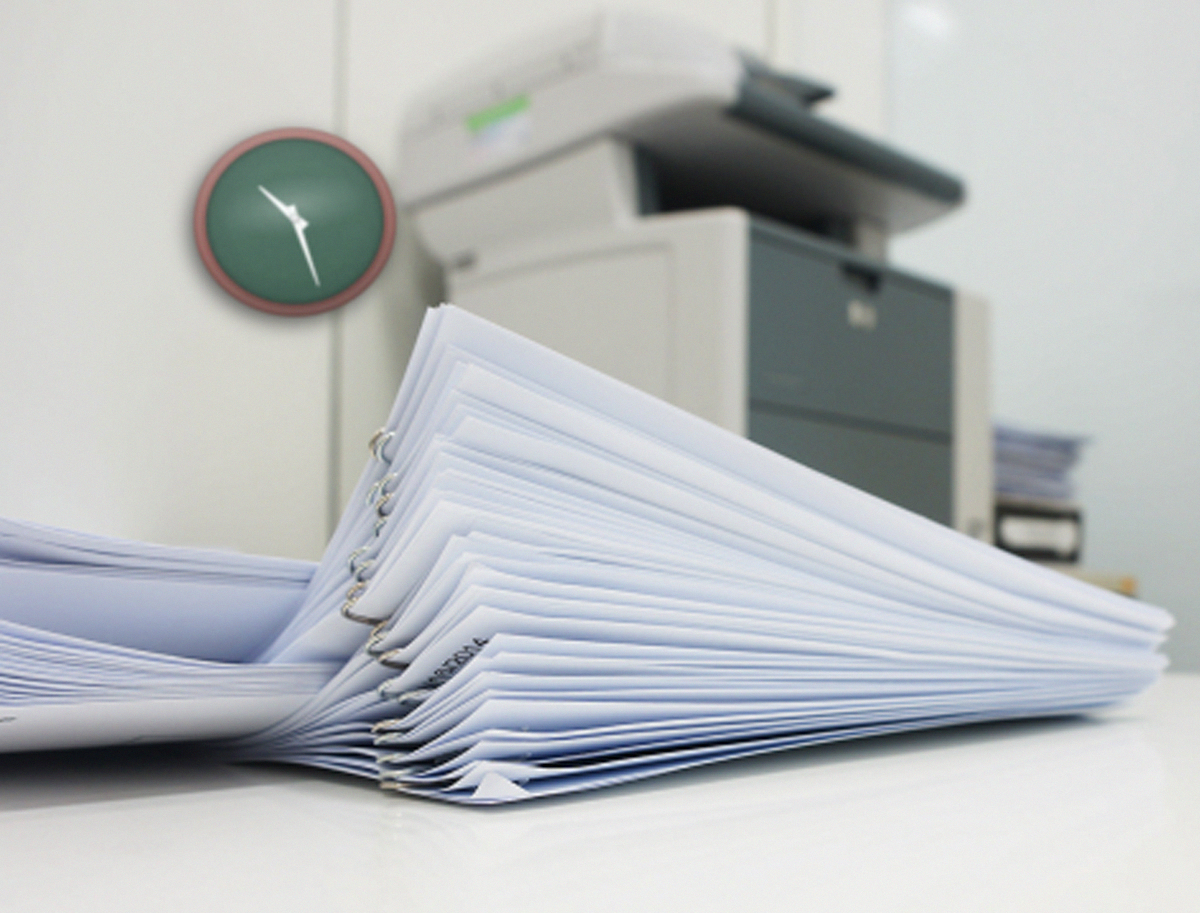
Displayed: 10 h 27 min
